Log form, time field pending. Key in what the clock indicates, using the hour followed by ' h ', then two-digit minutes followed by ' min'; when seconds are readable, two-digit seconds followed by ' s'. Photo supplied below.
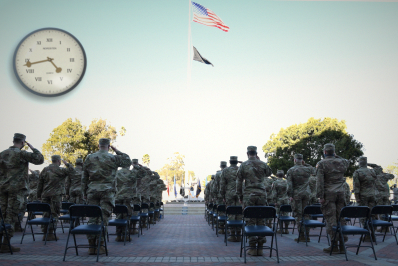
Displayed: 4 h 43 min
